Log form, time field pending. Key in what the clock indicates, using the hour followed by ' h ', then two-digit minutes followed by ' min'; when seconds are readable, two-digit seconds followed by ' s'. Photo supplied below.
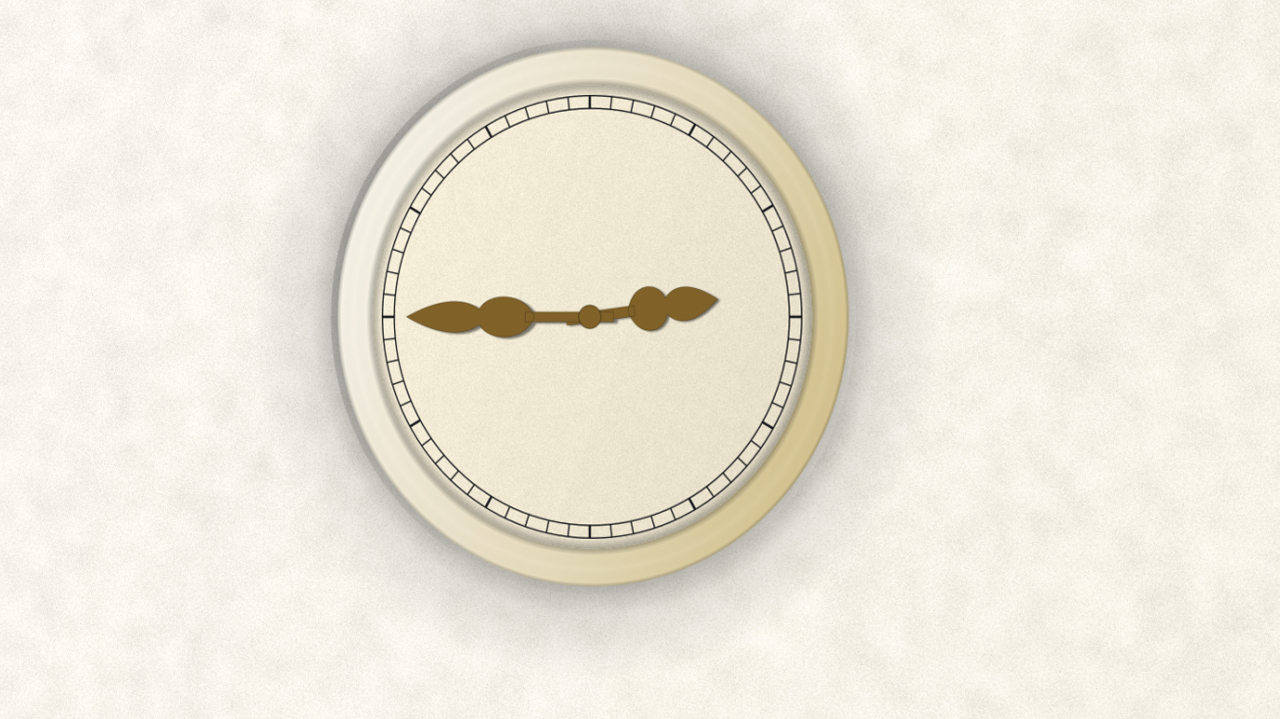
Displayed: 2 h 45 min
